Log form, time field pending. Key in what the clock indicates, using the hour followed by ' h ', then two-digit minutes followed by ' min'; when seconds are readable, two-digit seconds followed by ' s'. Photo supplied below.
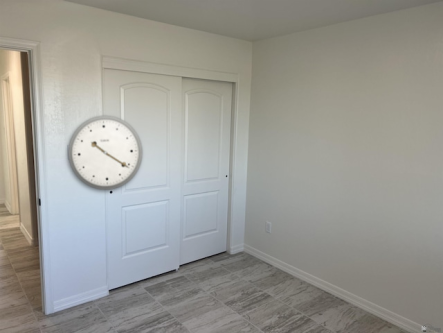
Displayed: 10 h 21 min
